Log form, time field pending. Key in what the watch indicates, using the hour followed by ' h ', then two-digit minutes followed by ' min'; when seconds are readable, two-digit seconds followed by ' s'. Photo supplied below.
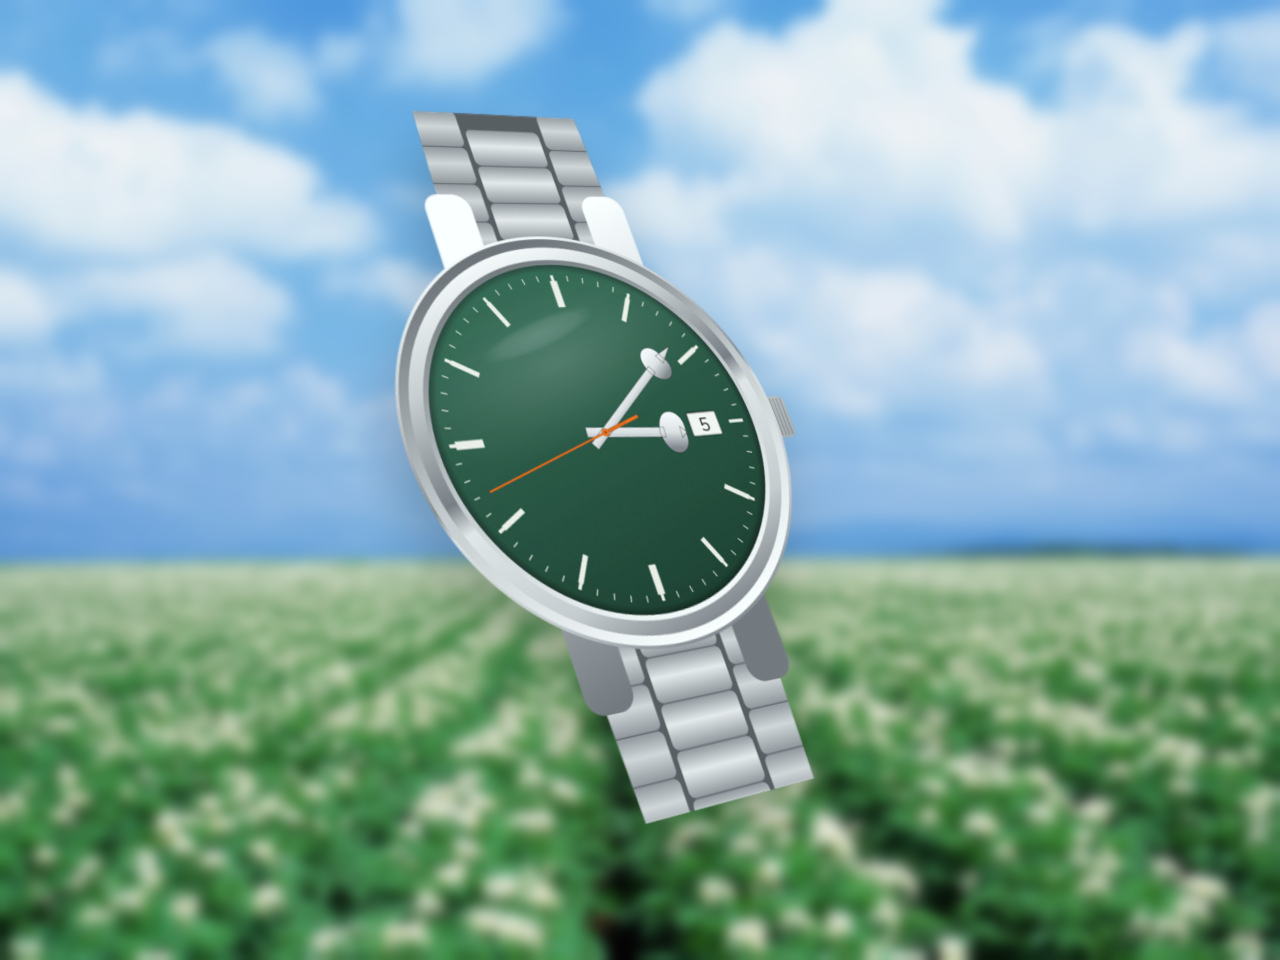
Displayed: 3 h 08 min 42 s
